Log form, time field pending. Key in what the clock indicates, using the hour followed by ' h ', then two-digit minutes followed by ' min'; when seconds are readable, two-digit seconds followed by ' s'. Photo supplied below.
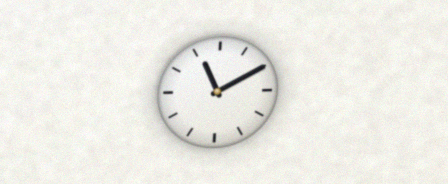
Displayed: 11 h 10 min
